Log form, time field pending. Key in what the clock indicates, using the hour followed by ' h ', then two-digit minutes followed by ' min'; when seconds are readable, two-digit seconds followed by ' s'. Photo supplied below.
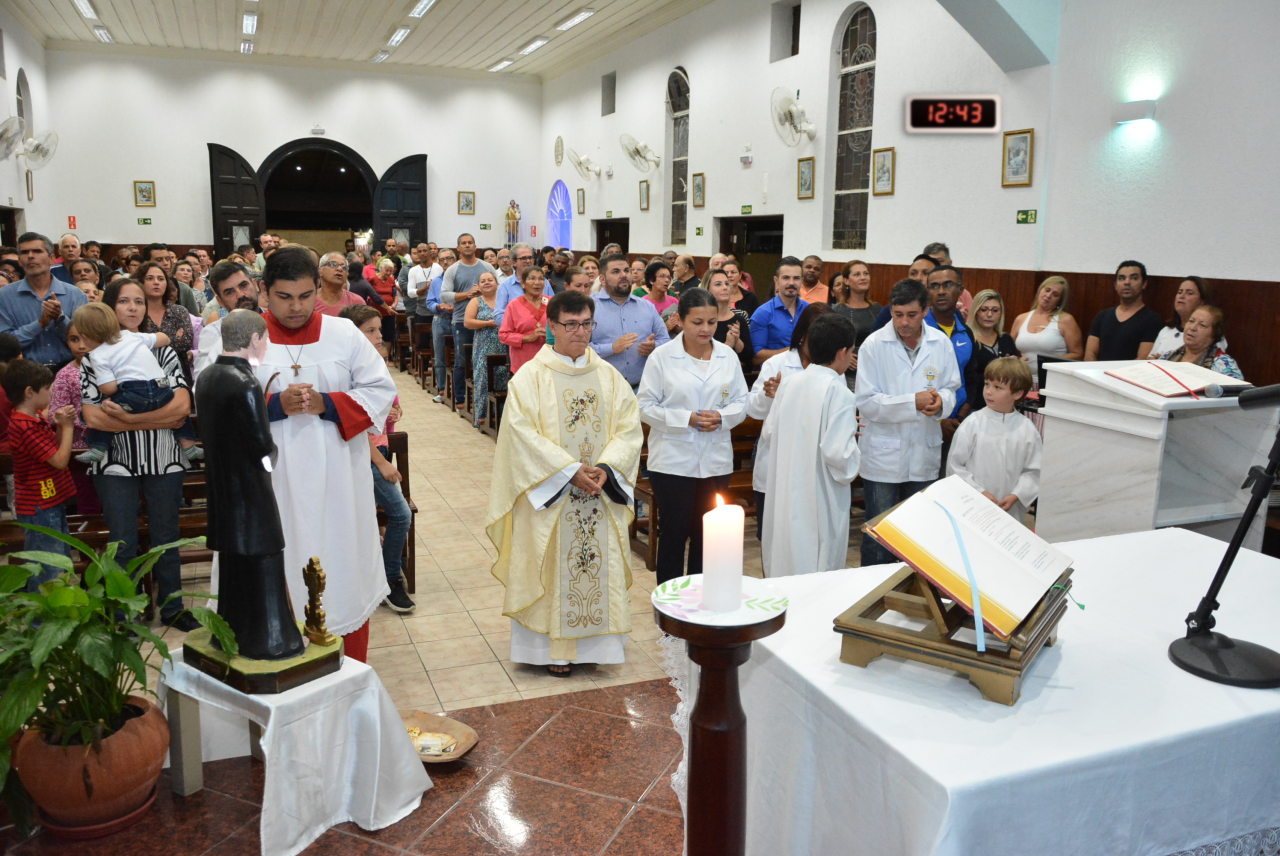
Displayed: 12 h 43 min
